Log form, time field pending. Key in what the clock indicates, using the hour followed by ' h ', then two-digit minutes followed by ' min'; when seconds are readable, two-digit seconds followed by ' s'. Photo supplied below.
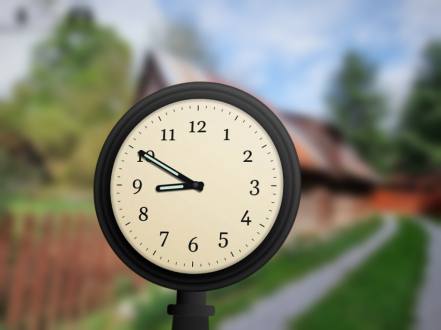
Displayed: 8 h 50 min
